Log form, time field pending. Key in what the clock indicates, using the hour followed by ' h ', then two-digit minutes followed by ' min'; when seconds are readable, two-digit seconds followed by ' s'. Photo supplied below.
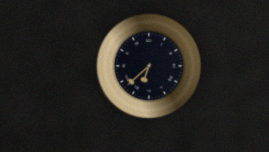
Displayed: 6 h 38 min
